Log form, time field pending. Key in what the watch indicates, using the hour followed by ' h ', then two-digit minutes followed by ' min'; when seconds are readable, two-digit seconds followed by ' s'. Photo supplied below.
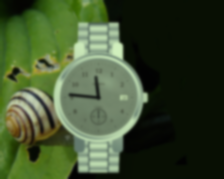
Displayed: 11 h 46 min
